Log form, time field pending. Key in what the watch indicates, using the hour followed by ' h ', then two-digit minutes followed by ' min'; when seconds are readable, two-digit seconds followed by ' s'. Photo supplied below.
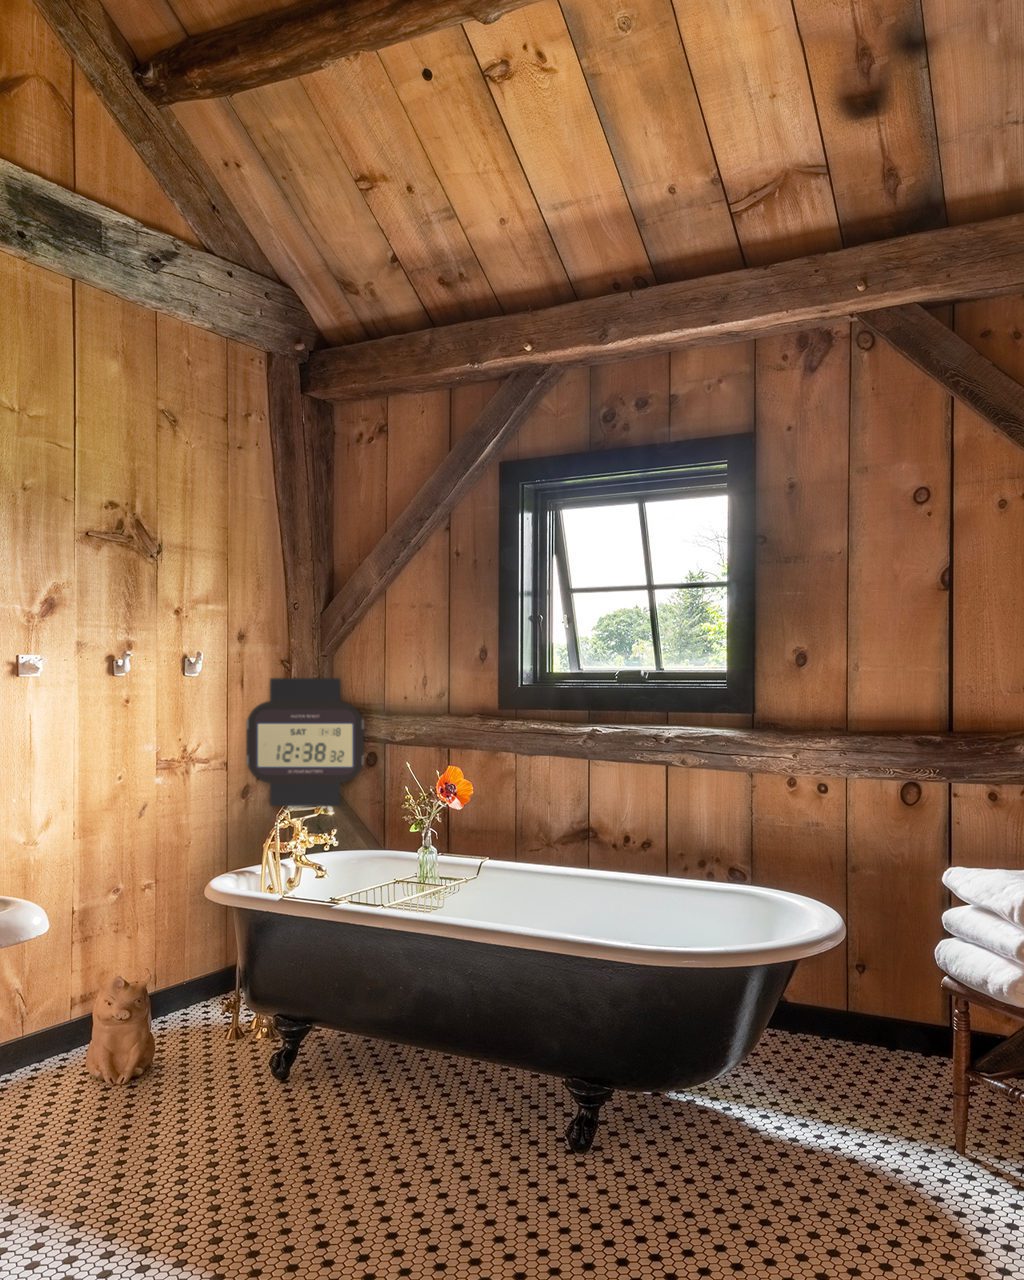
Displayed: 12 h 38 min 32 s
